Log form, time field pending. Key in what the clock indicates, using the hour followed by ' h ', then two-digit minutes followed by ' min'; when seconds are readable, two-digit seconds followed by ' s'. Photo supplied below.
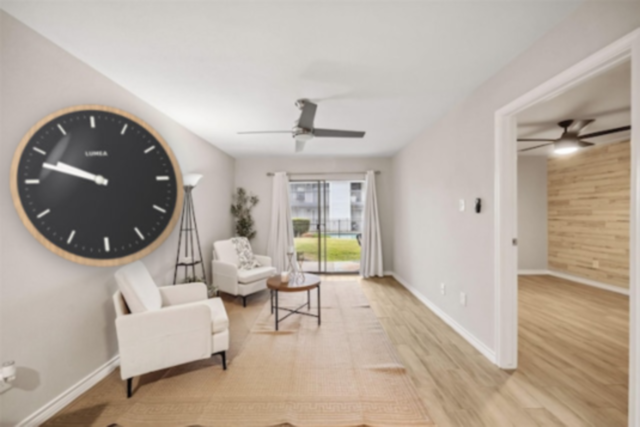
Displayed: 9 h 48 min
